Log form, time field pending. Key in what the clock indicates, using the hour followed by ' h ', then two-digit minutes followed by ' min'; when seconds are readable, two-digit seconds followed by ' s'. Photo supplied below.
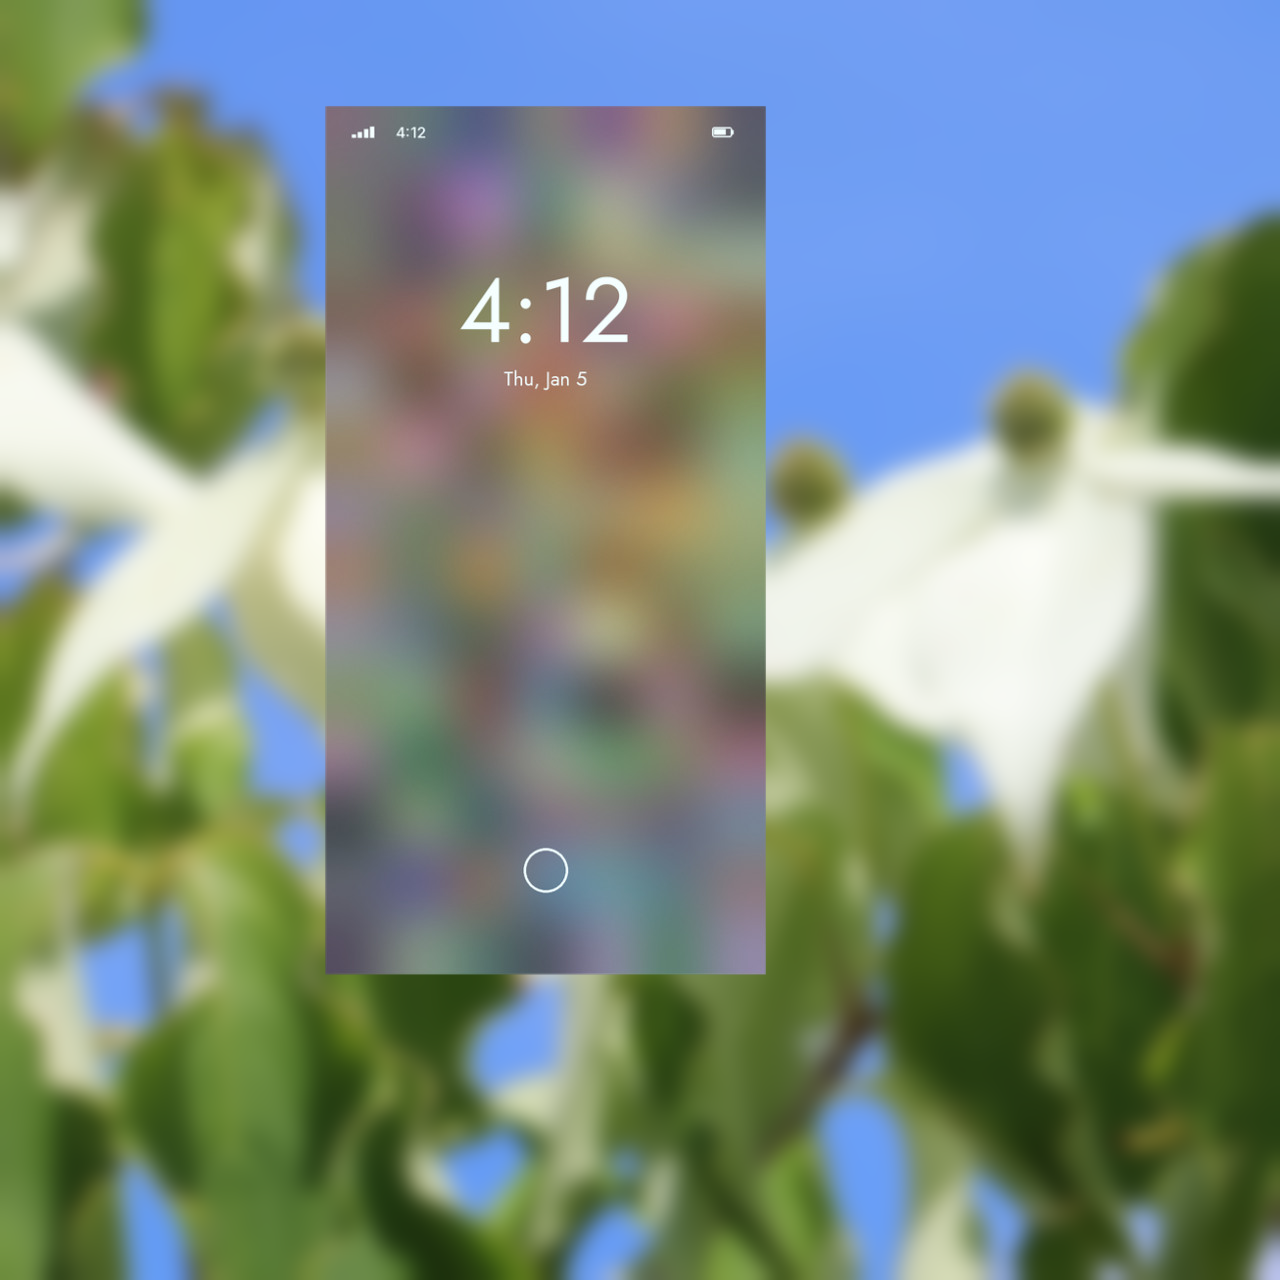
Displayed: 4 h 12 min
